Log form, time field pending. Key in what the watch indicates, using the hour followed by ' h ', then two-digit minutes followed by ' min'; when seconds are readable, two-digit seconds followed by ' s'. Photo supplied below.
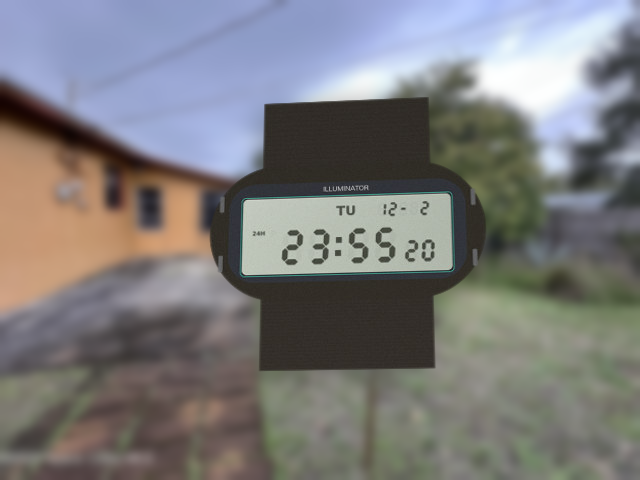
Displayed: 23 h 55 min 20 s
